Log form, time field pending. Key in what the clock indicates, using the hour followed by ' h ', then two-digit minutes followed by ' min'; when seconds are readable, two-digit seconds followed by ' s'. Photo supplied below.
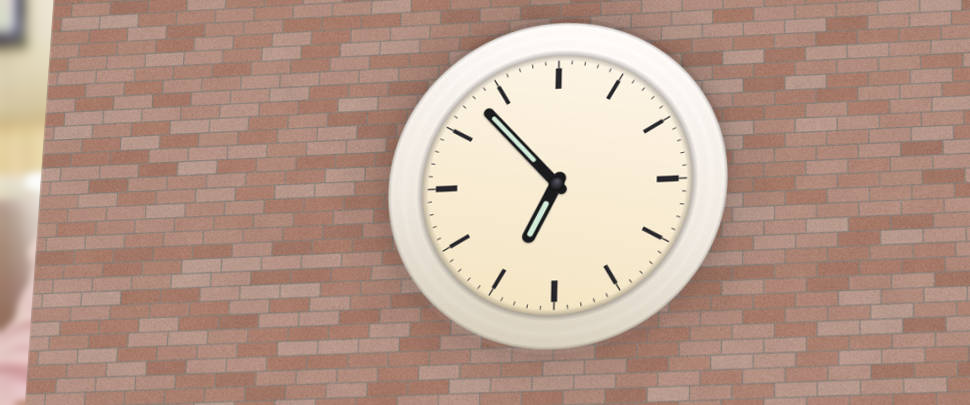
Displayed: 6 h 53 min
